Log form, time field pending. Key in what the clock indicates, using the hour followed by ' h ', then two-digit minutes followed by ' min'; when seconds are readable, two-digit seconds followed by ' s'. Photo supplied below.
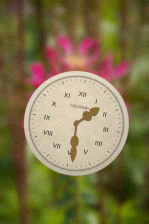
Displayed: 1 h 29 min
